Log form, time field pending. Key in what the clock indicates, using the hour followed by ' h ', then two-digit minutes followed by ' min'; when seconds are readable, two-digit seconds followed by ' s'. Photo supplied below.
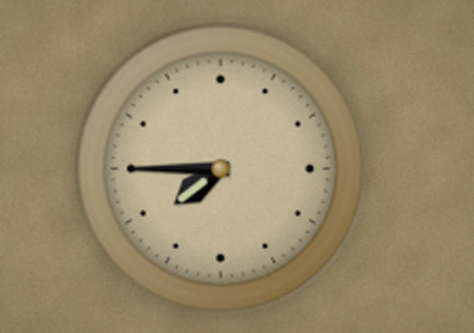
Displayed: 7 h 45 min
